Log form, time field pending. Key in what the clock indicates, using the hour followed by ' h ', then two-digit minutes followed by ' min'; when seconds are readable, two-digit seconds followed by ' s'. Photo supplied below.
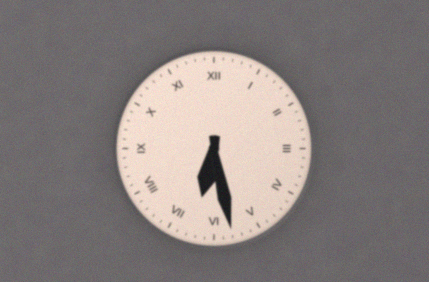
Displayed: 6 h 28 min
